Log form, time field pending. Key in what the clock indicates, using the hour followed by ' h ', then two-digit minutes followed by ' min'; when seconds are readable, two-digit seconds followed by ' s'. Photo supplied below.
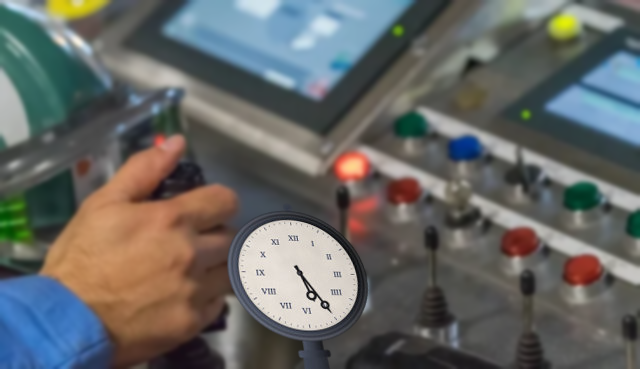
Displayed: 5 h 25 min
